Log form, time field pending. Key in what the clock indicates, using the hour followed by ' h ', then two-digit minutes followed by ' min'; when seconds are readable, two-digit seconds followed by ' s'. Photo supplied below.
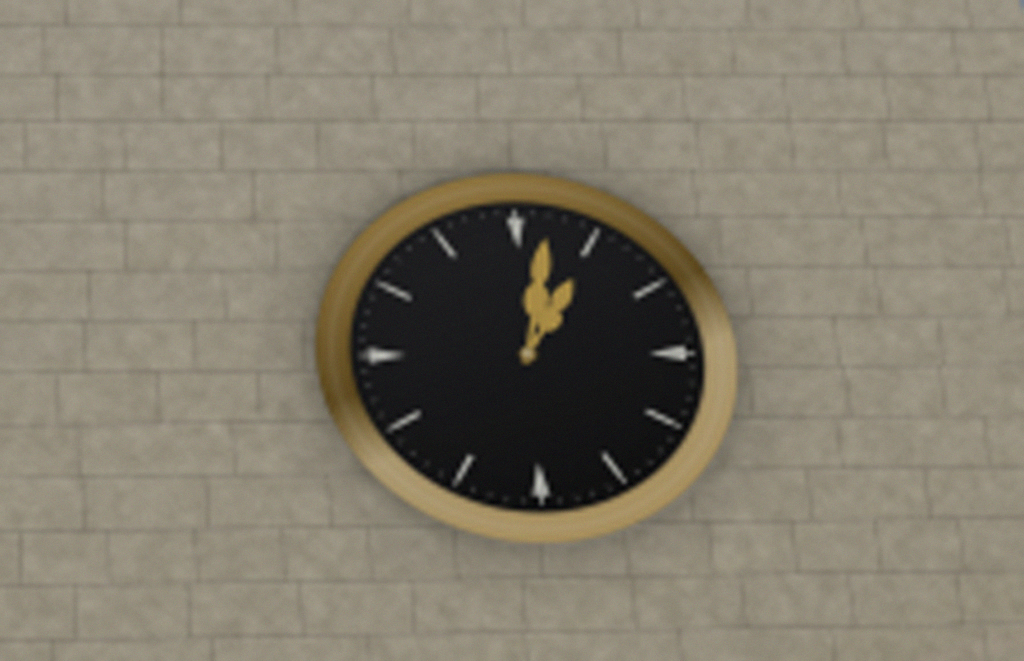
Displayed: 1 h 02 min
